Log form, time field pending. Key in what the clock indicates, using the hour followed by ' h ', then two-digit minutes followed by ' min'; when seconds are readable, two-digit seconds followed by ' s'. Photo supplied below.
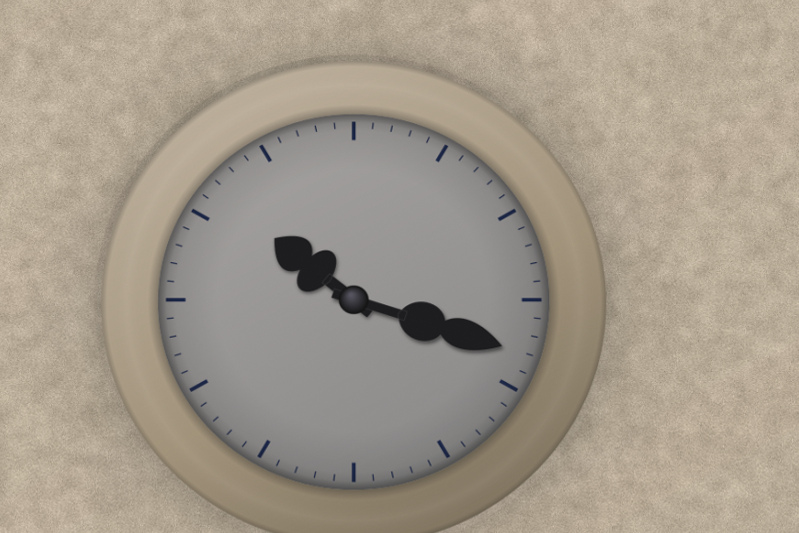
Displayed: 10 h 18 min
